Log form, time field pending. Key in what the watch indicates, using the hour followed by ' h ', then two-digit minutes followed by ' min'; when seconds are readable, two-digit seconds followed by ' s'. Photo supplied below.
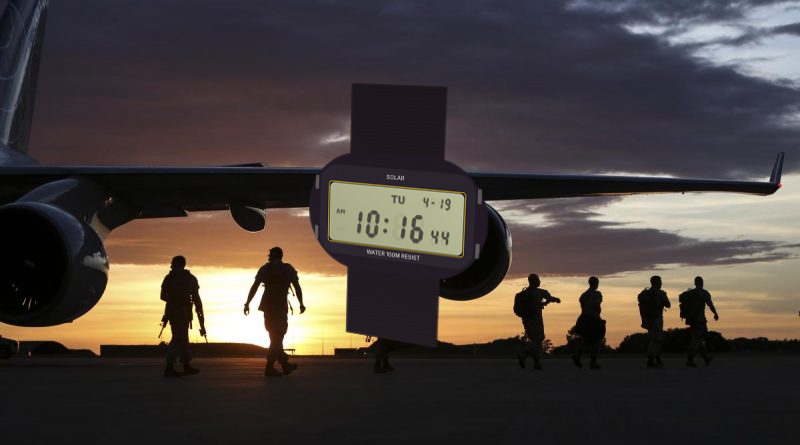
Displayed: 10 h 16 min 44 s
